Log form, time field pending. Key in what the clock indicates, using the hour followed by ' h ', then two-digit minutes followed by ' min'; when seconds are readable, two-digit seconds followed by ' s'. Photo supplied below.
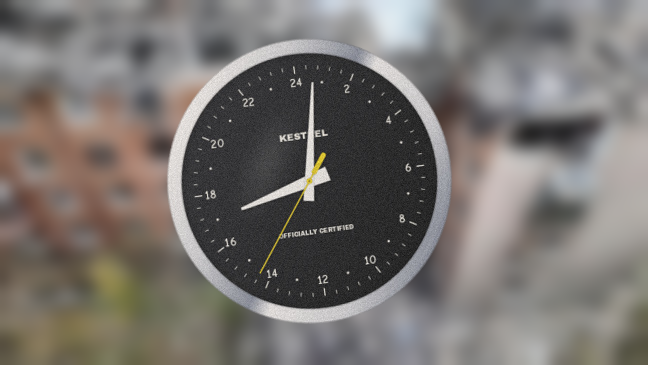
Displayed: 17 h 01 min 36 s
